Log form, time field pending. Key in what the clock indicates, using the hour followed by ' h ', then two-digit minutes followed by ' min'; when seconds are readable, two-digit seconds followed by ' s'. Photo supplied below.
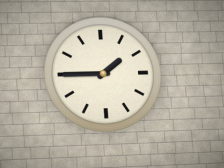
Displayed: 1 h 45 min
